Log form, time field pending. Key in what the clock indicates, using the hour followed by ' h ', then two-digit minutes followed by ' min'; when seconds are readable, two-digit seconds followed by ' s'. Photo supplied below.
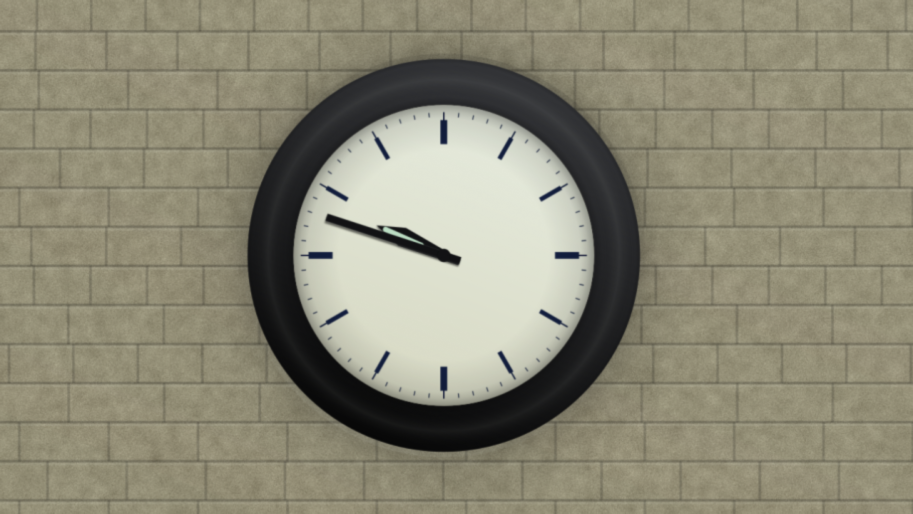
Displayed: 9 h 48 min
